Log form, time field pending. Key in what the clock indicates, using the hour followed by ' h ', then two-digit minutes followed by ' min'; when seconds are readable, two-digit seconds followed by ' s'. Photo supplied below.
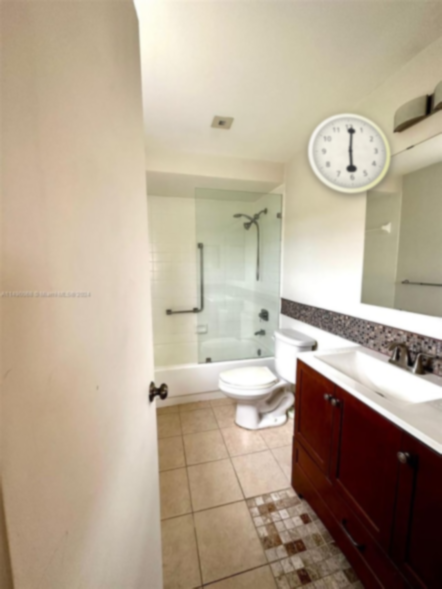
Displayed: 6 h 01 min
